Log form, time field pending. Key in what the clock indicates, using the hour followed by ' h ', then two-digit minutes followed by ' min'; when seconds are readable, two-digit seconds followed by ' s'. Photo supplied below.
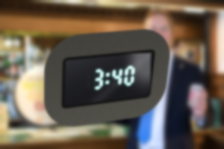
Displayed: 3 h 40 min
